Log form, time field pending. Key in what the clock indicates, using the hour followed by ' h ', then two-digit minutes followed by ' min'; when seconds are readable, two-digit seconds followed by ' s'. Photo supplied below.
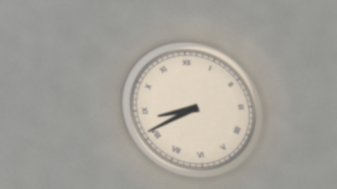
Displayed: 8 h 41 min
